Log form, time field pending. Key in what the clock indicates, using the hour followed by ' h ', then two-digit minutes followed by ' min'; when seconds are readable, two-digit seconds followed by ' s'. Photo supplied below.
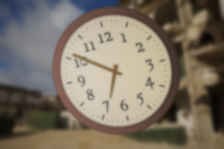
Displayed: 6 h 51 min
